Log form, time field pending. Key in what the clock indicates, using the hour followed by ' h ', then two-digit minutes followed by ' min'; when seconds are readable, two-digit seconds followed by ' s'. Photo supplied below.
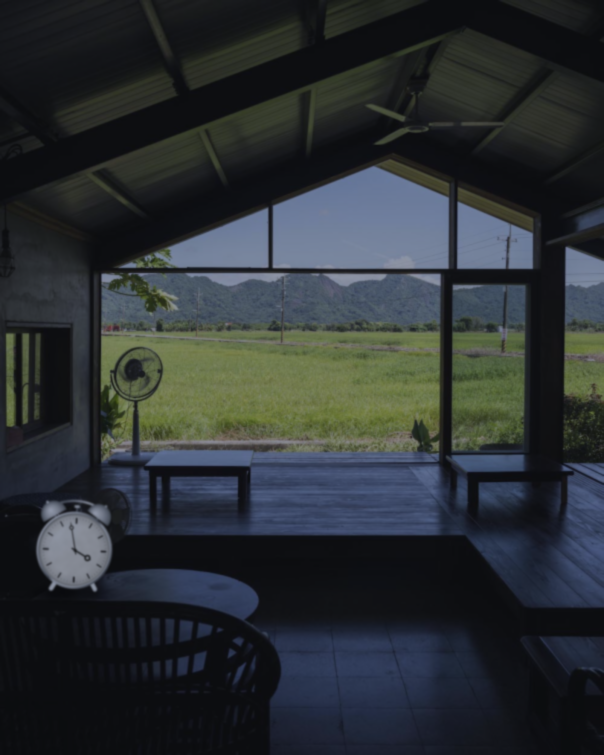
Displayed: 3 h 58 min
